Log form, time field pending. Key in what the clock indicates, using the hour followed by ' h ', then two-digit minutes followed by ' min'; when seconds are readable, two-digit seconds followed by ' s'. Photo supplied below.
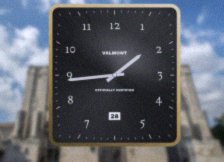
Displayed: 1 h 44 min
